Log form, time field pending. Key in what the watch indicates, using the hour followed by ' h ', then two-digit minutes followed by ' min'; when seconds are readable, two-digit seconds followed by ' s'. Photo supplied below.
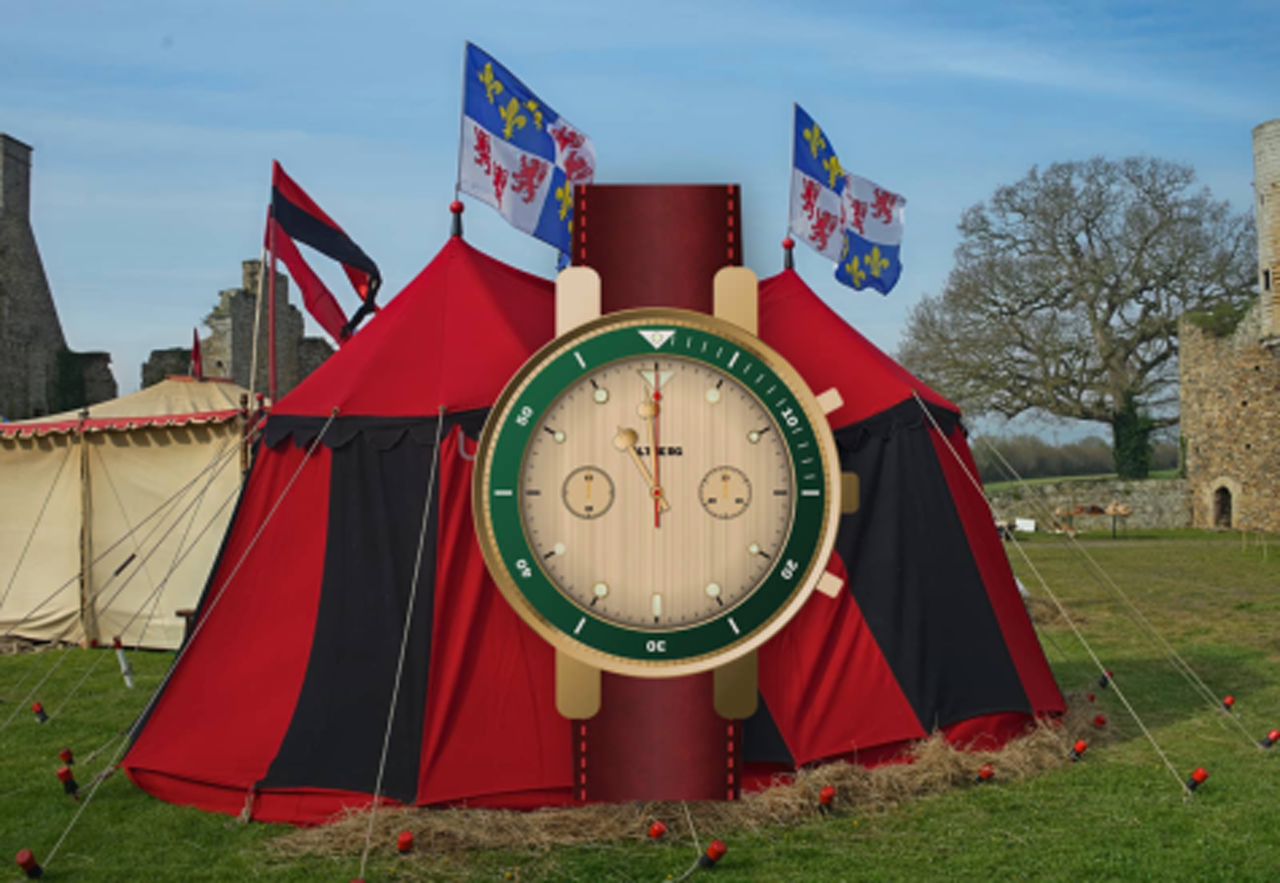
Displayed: 10 h 59 min
